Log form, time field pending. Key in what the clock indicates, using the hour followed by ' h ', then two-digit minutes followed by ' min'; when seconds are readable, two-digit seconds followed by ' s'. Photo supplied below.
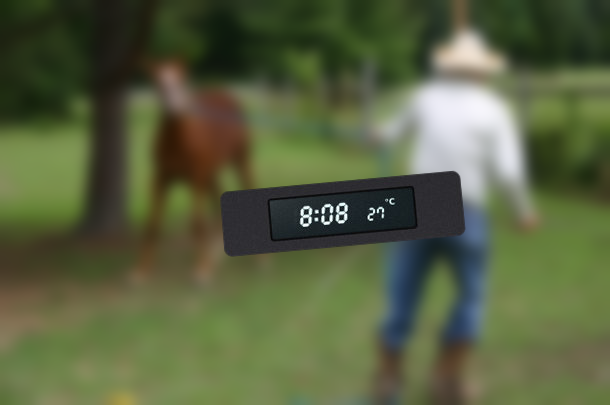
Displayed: 8 h 08 min
